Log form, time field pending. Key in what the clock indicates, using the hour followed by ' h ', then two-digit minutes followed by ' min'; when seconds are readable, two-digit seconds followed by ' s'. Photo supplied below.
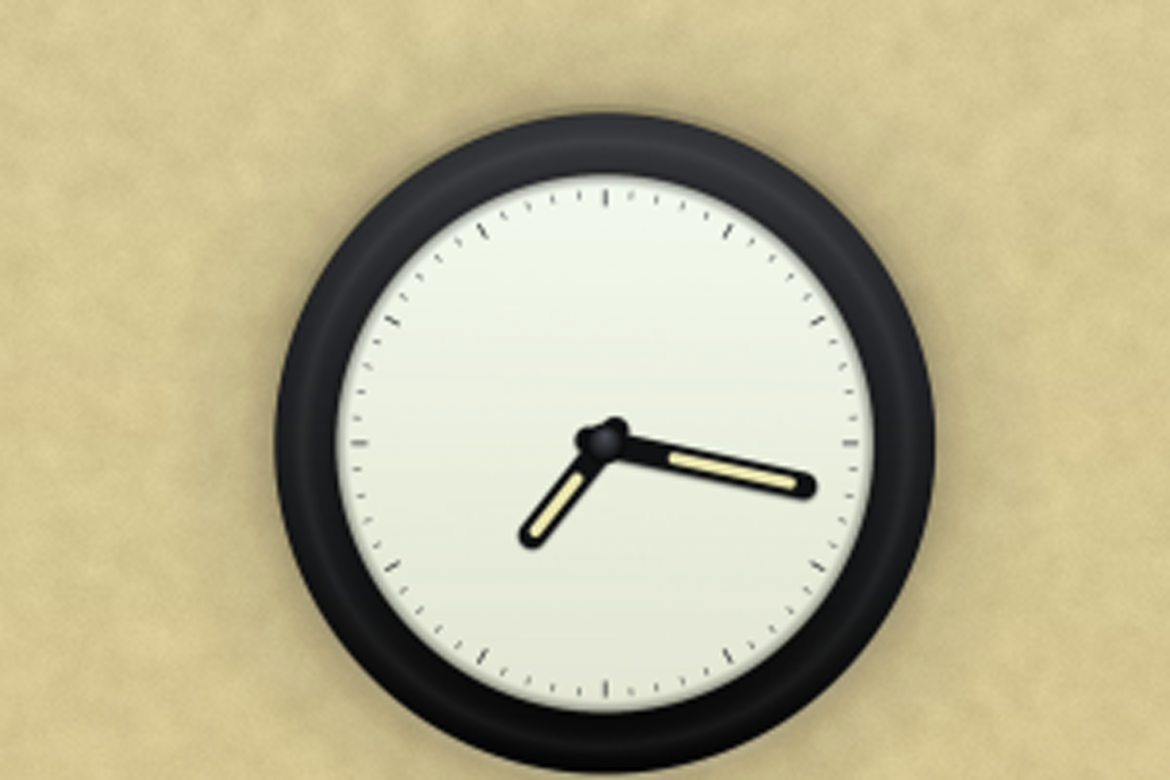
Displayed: 7 h 17 min
